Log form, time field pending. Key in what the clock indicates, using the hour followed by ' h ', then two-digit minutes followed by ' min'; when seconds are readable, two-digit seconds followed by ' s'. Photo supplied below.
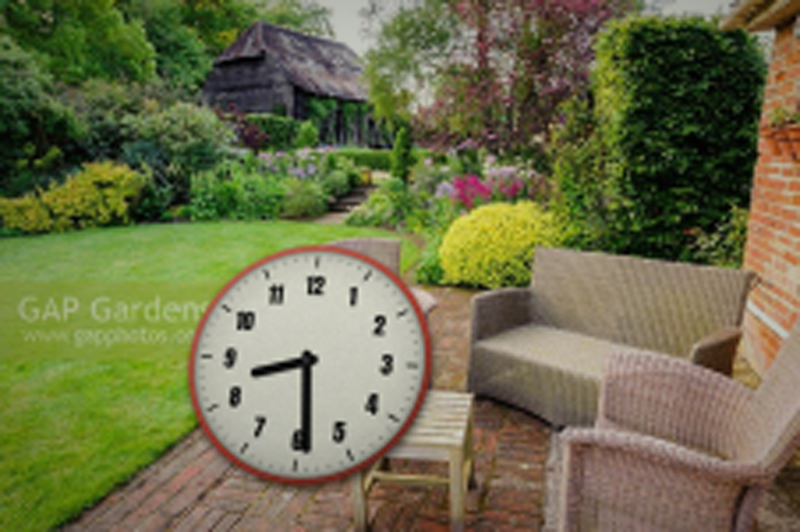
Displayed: 8 h 29 min
